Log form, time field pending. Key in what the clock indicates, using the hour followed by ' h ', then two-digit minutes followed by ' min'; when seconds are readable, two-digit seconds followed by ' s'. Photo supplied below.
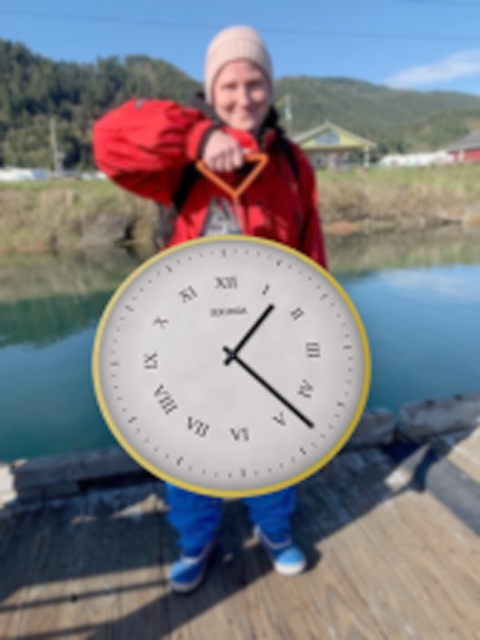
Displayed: 1 h 23 min
